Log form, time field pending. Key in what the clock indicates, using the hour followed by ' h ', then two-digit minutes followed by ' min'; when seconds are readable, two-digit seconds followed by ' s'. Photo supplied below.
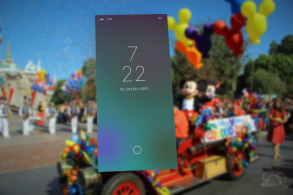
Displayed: 7 h 22 min
